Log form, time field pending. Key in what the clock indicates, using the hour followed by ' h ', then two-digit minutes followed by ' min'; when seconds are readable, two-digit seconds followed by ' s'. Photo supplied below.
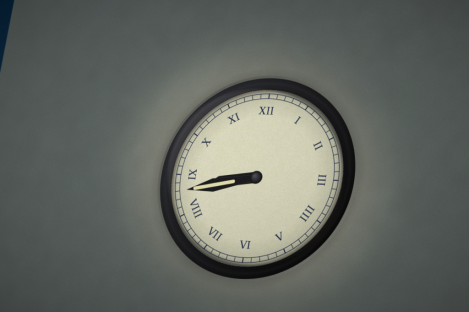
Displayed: 8 h 43 min
